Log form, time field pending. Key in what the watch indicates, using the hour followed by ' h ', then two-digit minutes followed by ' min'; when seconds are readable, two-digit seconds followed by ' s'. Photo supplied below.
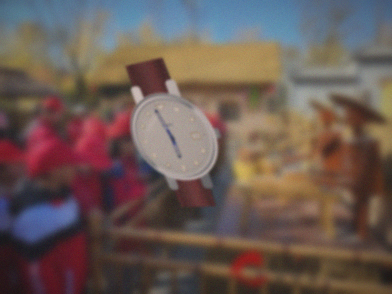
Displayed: 5 h 58 min
